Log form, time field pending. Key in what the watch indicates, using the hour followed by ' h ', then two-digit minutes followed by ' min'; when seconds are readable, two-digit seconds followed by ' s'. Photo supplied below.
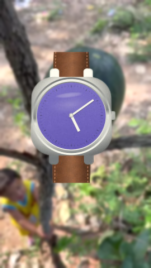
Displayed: 5 h 09 min
